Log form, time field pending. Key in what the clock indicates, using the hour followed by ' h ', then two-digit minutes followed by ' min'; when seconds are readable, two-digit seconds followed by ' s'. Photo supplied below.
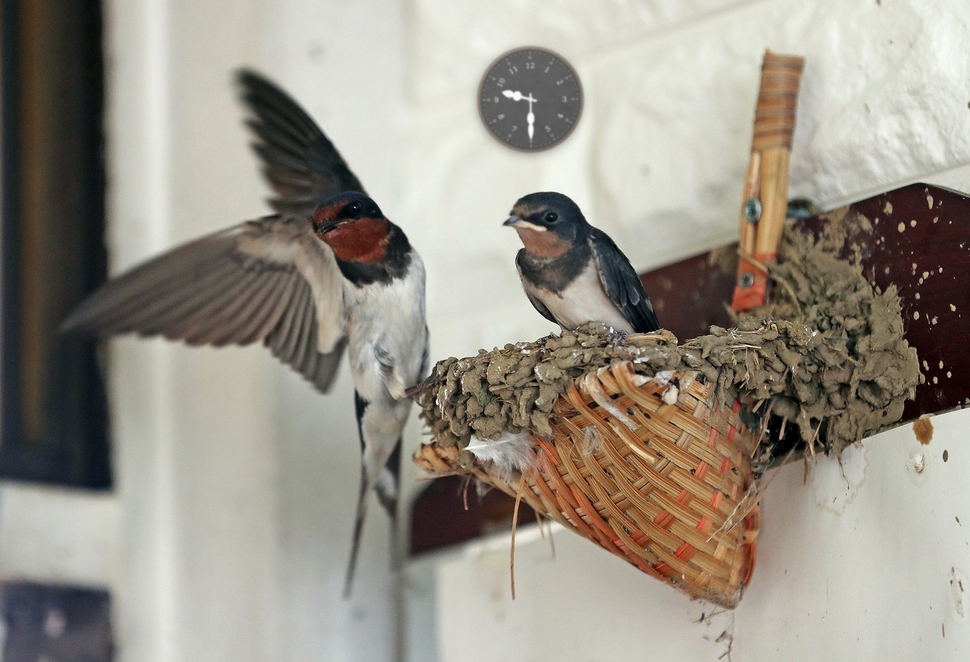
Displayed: 9 h 30 min
